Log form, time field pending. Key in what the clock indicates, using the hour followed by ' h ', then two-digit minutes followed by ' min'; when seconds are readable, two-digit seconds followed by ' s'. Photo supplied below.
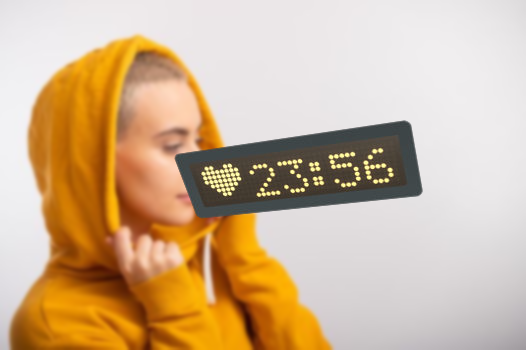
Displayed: 23 h 56 min
